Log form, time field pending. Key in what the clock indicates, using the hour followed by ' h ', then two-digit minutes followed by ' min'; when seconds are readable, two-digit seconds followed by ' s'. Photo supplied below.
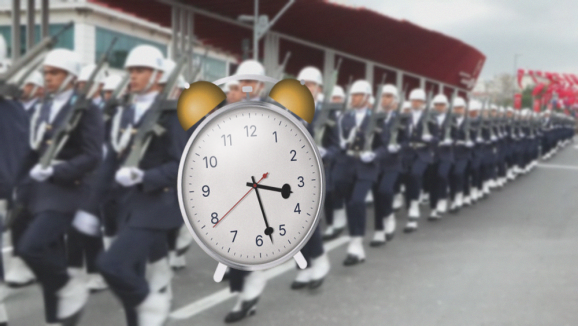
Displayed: 3 h 27 min 39 s
